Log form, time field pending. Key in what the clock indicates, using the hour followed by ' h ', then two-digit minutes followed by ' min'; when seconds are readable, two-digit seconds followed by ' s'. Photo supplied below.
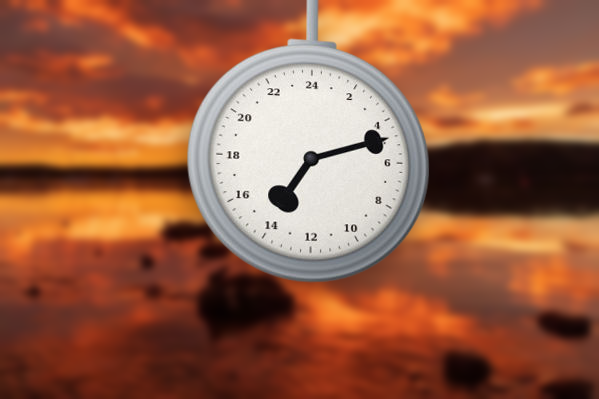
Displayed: 14 h 12 min
